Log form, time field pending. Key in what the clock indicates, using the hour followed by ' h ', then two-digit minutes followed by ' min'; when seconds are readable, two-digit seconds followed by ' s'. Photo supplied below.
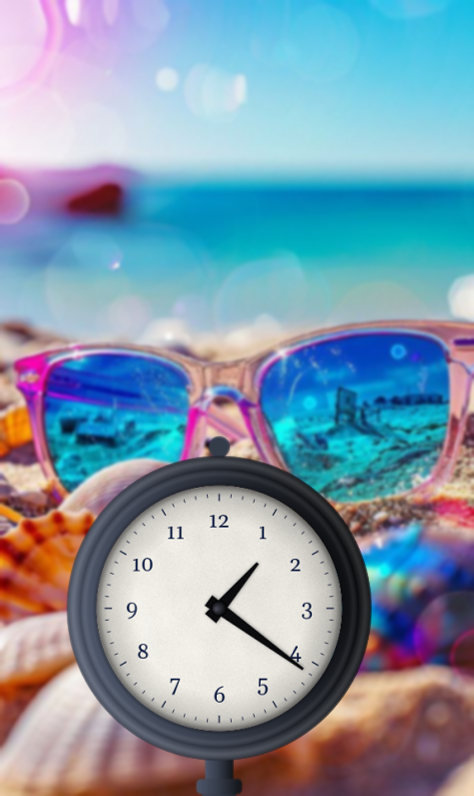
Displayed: 1 h 21 min
